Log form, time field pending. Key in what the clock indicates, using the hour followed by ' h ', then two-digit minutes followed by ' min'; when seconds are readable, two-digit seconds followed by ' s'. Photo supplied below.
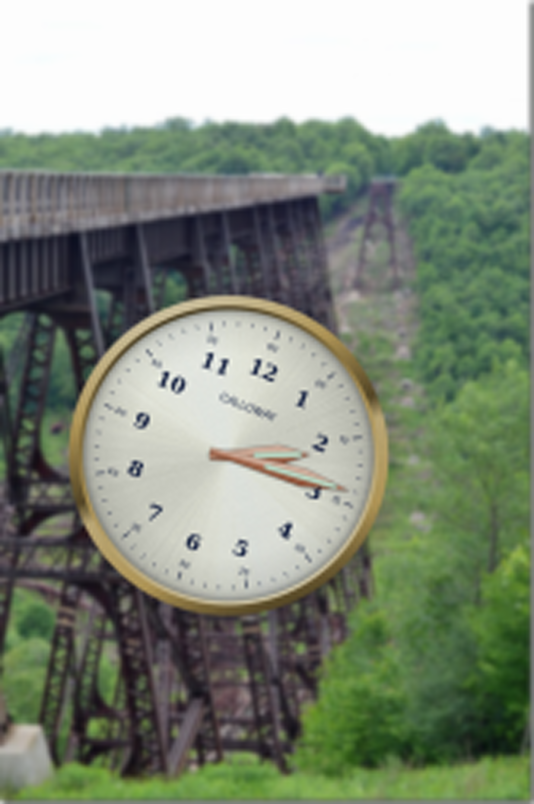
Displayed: 2 h 14 min
